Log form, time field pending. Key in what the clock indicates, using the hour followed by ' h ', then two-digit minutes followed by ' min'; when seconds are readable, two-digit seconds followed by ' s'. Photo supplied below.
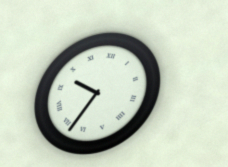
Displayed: 9 h 33 min
